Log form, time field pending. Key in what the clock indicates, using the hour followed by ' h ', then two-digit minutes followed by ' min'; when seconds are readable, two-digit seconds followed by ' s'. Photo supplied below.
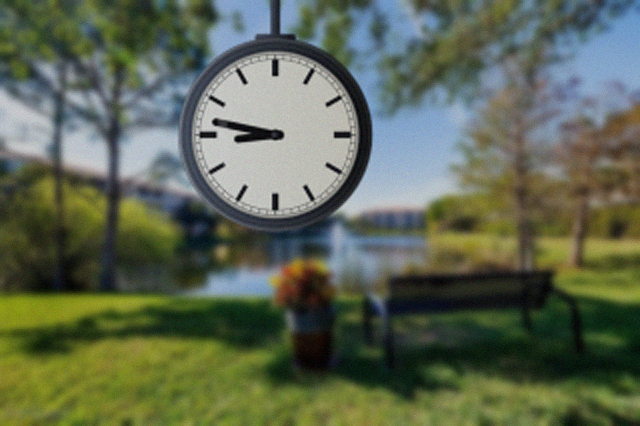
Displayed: 8 h 47 min
